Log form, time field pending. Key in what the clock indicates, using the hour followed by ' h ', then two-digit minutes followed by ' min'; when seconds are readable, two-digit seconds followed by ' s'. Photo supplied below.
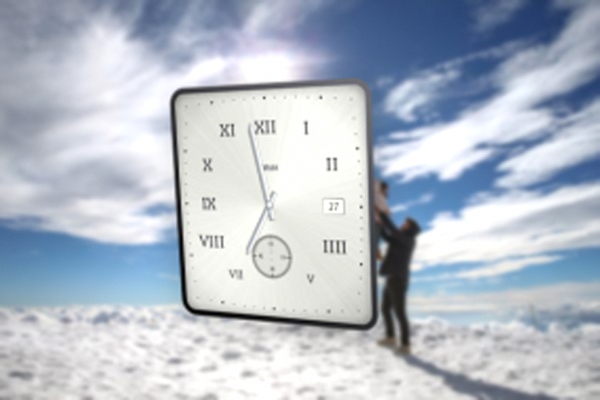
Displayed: 6 h 58 min
